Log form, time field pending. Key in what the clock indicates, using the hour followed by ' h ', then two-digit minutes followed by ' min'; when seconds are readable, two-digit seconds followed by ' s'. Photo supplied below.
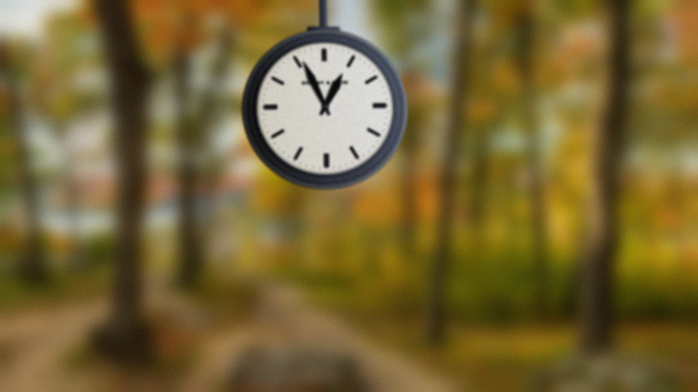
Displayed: 12 h 56 min
